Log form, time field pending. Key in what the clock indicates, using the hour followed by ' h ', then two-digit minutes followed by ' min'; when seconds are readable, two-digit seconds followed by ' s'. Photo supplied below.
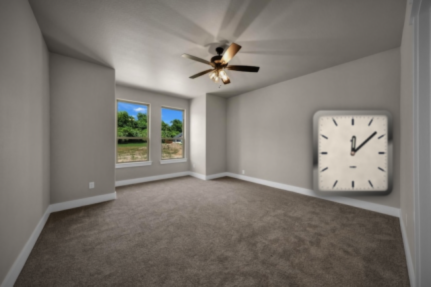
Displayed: 12 h 08 min
